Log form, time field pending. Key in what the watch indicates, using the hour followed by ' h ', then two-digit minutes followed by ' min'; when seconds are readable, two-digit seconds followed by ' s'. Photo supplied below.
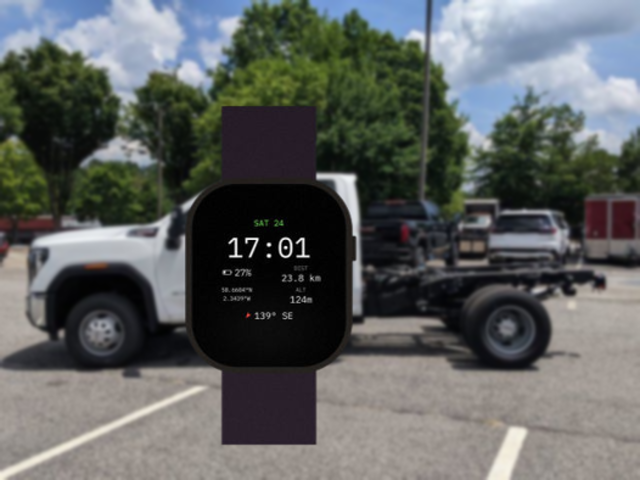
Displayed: 17 h 01 min
